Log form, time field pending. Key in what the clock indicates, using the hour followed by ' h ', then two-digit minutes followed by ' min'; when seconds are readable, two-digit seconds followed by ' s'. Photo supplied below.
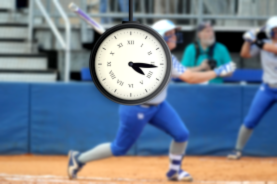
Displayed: 4 h 16 min
